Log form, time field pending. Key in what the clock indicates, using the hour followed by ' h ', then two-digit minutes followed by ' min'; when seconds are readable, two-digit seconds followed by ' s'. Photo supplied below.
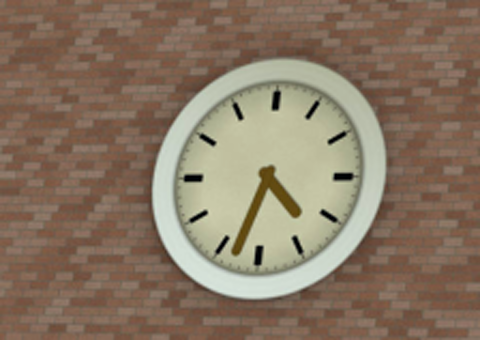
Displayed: 4 h 33 min
